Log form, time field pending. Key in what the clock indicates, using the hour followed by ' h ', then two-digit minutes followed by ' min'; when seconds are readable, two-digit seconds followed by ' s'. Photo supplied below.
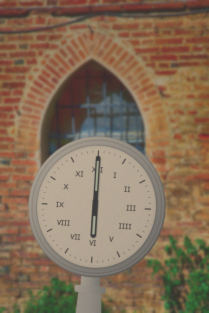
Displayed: 6 h 00 min
